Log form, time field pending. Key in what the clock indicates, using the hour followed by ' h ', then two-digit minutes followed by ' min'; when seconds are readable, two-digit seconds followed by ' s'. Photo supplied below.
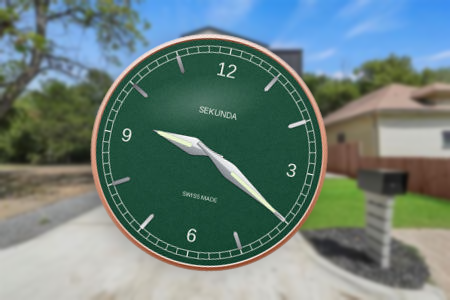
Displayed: 9 h 20 min
